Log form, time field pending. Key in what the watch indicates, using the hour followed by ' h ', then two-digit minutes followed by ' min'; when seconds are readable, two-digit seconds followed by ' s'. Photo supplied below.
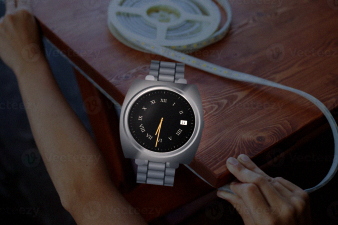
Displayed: 6 h 31 min
